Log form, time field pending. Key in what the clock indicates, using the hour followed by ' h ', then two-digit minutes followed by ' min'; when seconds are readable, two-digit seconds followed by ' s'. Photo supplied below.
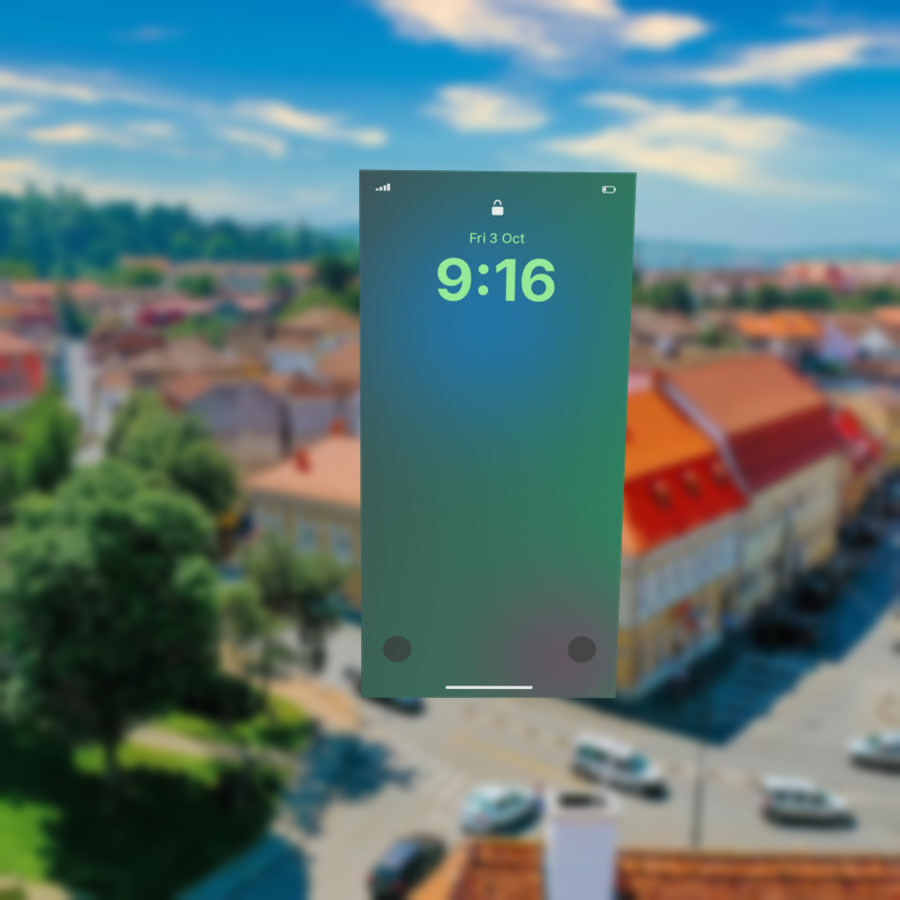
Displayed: 9 h 16 min
